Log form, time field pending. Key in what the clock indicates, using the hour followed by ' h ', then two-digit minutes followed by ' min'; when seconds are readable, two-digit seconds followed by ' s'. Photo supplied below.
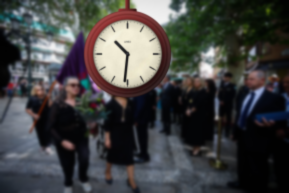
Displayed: 10 h 31 min
